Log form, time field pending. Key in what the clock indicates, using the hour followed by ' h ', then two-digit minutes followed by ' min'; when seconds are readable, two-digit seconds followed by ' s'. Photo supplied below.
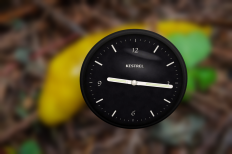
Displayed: 9 h 16 min
